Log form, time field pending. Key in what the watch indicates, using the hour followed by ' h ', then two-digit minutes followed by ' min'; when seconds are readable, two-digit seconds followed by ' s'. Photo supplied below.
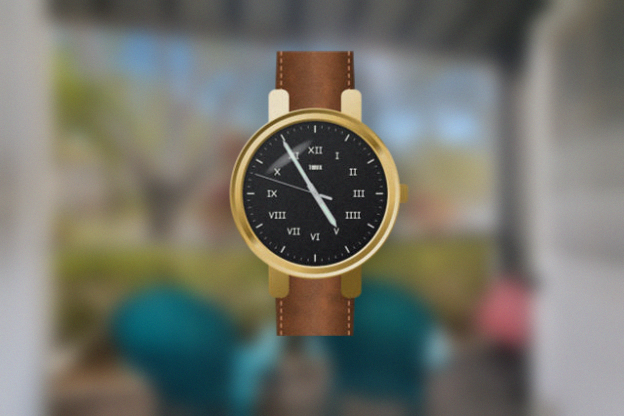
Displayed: 4 h 54 min 48 s
